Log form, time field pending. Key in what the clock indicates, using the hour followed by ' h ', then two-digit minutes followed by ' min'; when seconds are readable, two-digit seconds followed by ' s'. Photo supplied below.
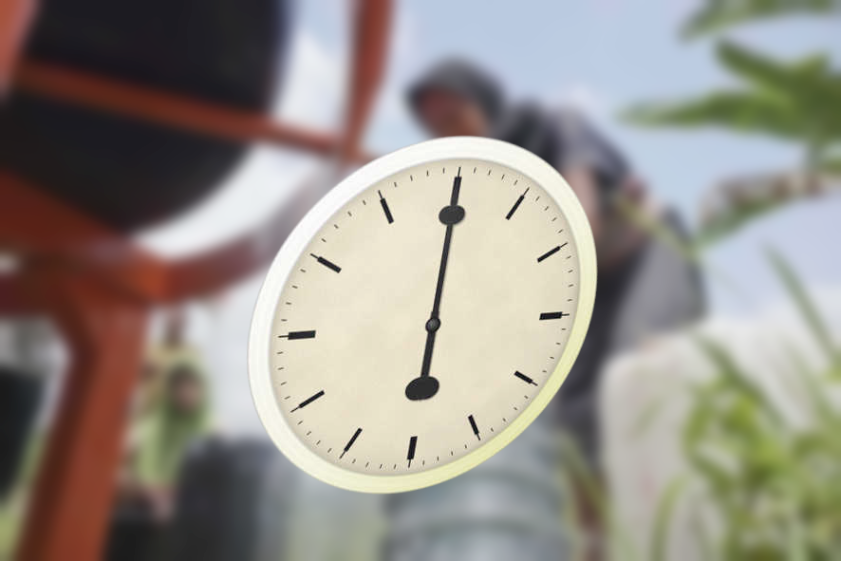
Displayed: 6 h 00 min
